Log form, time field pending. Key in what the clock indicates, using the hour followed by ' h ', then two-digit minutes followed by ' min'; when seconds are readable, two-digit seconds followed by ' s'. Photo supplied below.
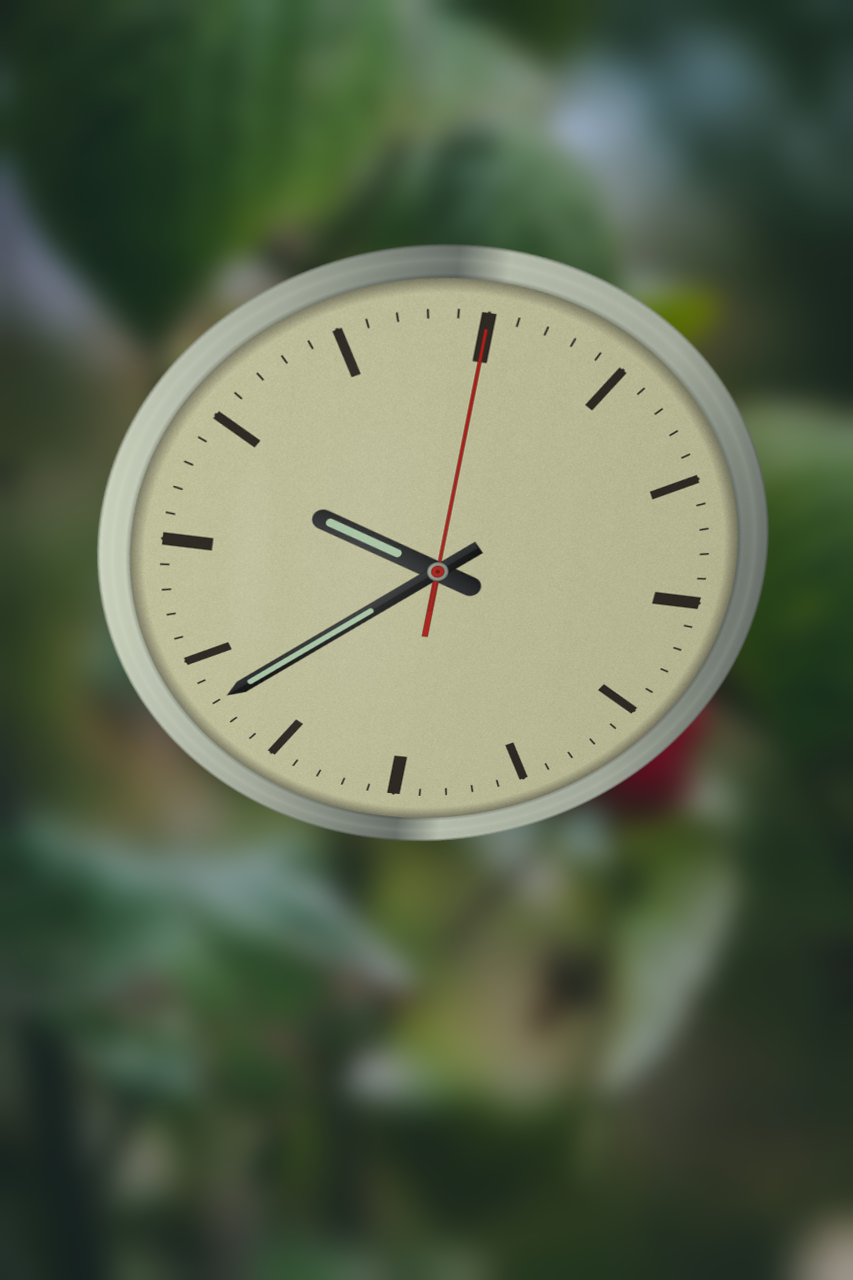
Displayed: 9 h 38 min 00 s
